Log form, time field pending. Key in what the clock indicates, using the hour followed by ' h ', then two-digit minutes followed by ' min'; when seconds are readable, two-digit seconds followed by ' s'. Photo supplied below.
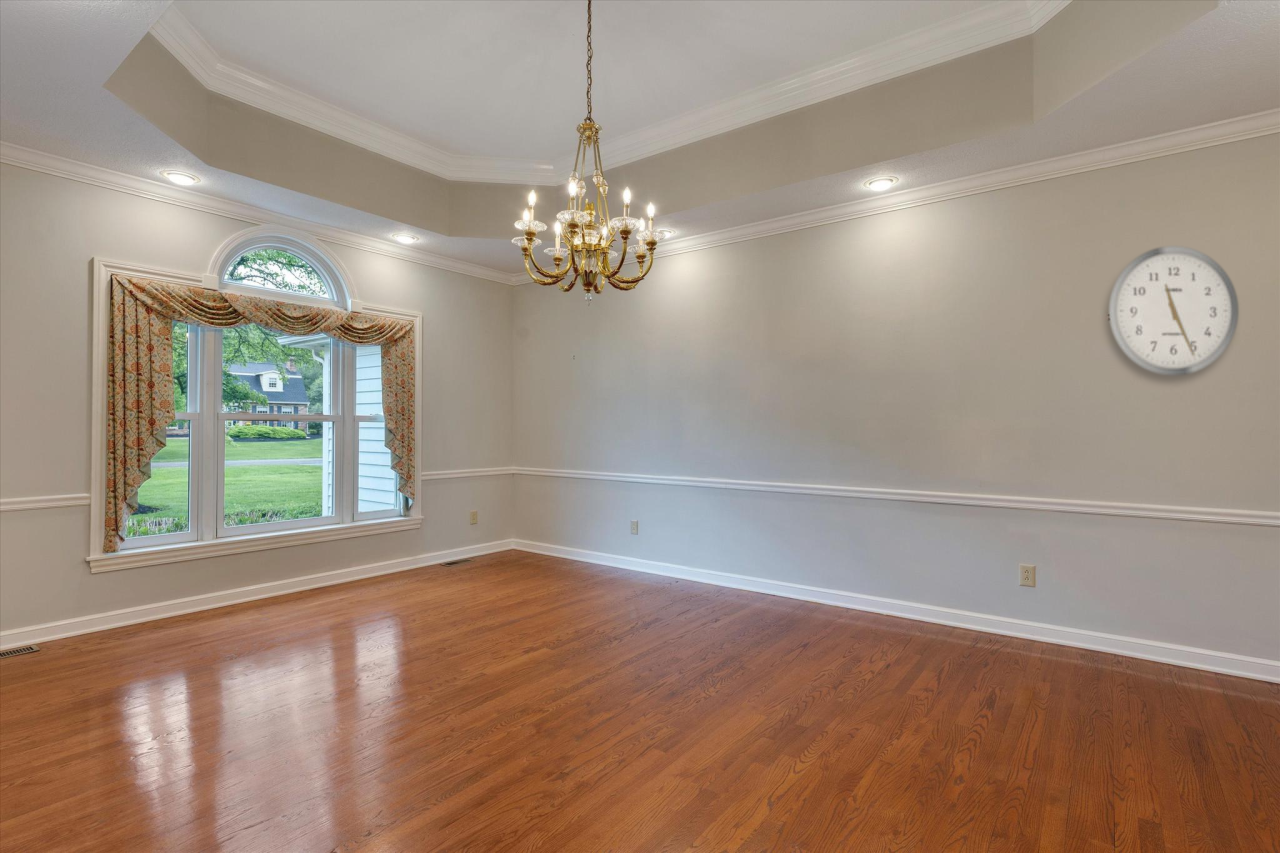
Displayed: 11 h 26 min
